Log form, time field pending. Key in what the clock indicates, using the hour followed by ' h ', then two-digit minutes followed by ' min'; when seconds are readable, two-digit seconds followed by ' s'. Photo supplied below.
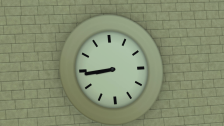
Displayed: 8 h 44 min
